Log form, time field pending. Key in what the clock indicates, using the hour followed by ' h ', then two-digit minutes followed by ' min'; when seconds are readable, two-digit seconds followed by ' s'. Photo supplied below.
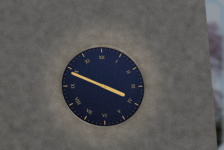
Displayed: 3 h 49 min
